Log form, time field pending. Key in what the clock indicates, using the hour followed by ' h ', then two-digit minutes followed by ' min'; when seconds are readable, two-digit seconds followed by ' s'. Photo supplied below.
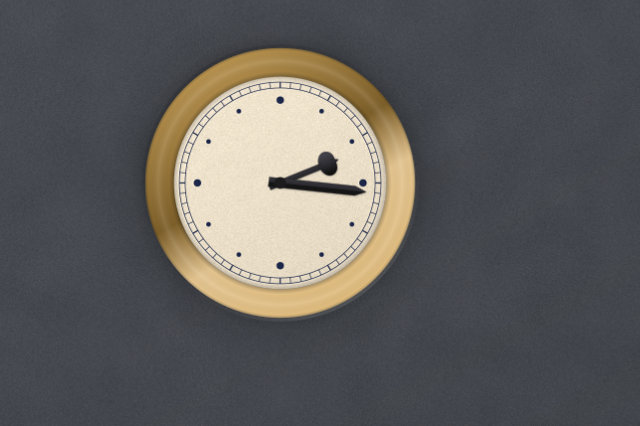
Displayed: 2 h 16 min
